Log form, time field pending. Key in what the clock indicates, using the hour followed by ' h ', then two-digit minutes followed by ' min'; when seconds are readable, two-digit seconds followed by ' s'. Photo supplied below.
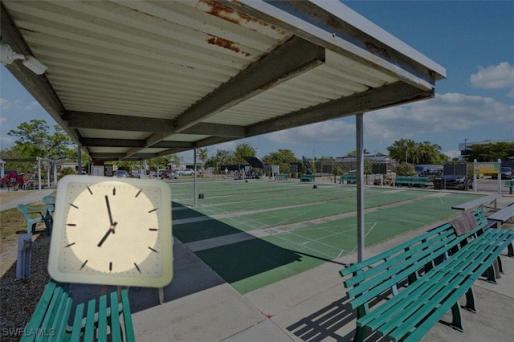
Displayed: 6 h 58 min
